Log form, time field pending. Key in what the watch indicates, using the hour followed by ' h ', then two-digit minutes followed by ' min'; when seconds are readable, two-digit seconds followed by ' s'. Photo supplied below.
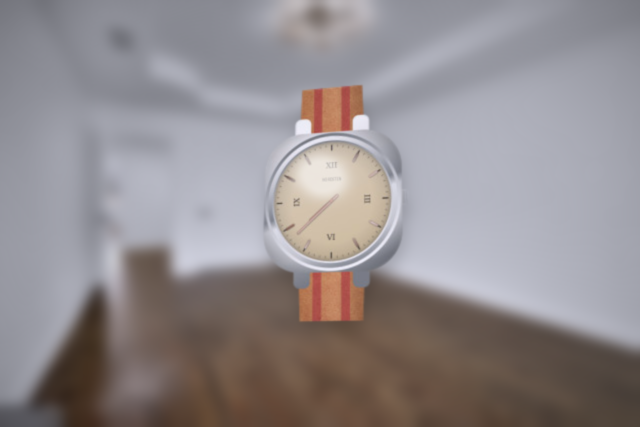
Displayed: 7 h 38 min
